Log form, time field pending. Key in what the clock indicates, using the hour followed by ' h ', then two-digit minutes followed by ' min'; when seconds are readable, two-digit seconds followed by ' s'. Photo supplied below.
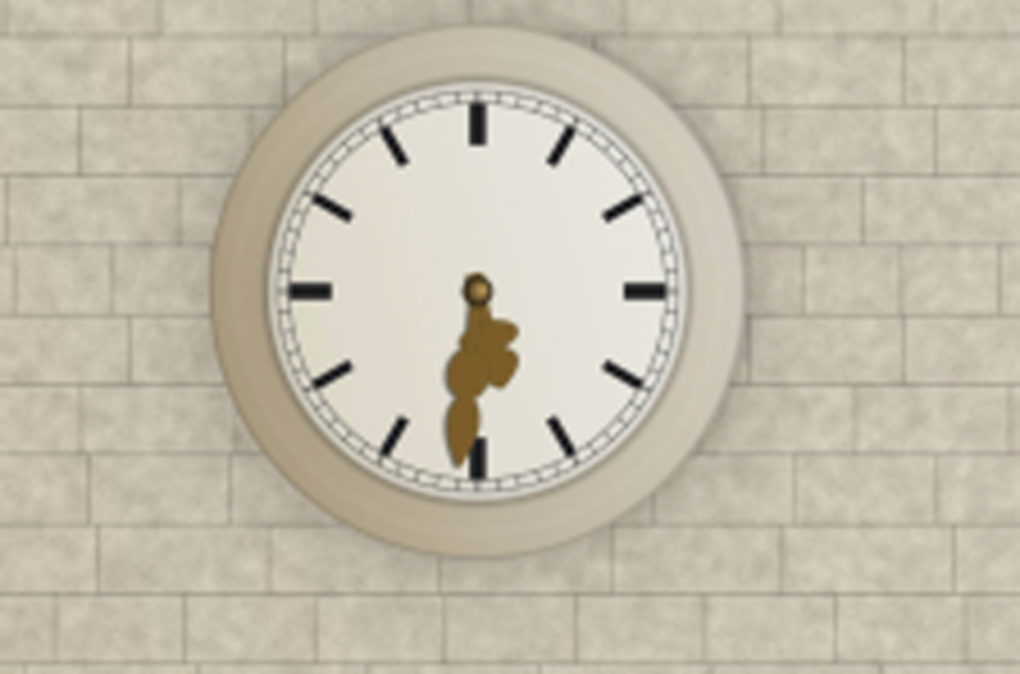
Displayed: 5 h 31 min
